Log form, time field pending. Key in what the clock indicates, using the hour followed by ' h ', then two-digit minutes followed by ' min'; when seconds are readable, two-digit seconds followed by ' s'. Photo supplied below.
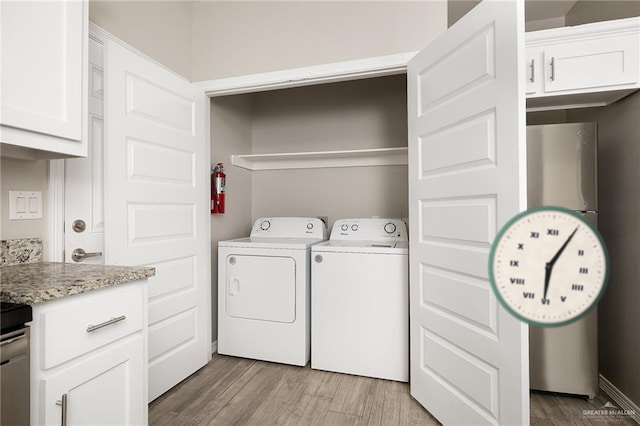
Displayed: 6 h 05 min
